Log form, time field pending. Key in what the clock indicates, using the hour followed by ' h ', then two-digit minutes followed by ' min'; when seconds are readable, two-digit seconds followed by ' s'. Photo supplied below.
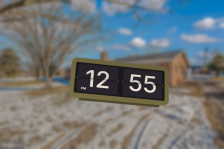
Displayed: 12 h 55 min
